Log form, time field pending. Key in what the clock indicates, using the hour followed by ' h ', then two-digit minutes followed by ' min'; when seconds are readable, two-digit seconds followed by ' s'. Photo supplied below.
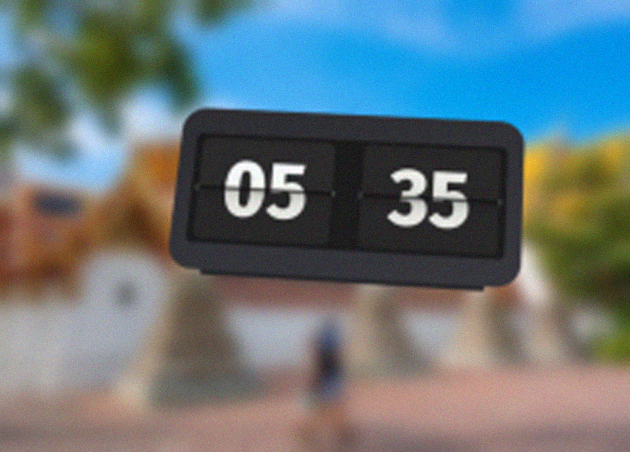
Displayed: 5 h 35 min
